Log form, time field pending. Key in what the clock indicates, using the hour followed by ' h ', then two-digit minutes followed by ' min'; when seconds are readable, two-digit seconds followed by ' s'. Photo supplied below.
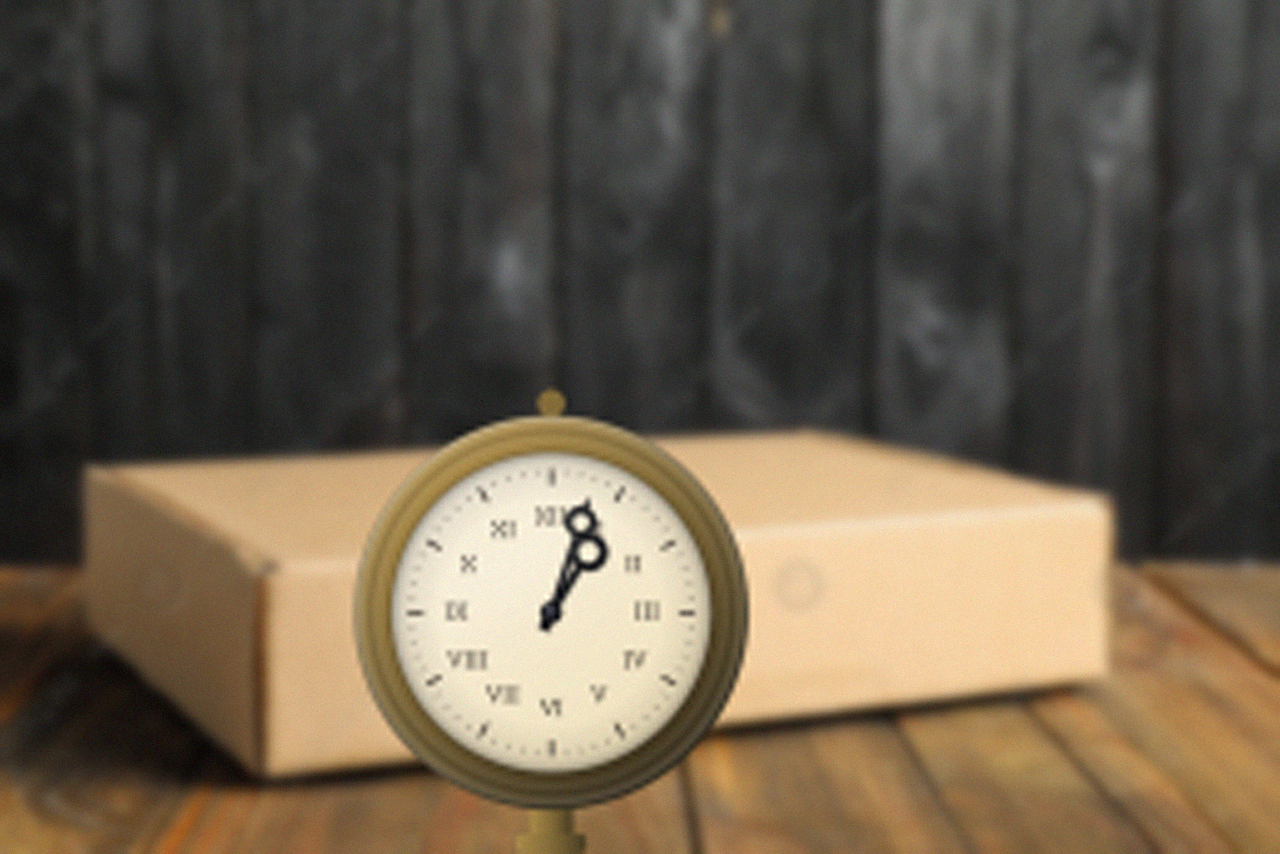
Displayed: 1 h 03 min
